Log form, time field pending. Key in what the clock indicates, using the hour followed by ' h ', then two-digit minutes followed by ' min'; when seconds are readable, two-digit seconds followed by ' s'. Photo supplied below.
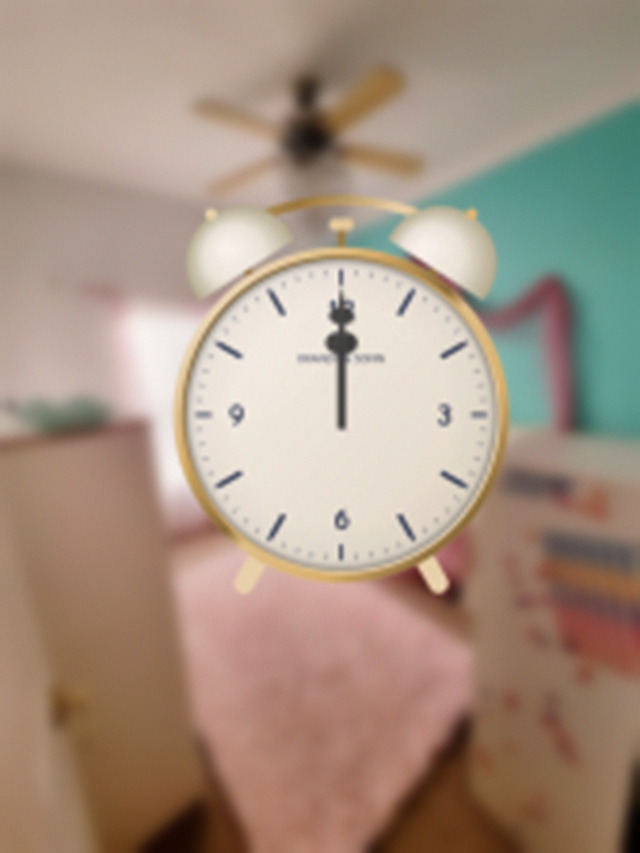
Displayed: 12 h 00 min
